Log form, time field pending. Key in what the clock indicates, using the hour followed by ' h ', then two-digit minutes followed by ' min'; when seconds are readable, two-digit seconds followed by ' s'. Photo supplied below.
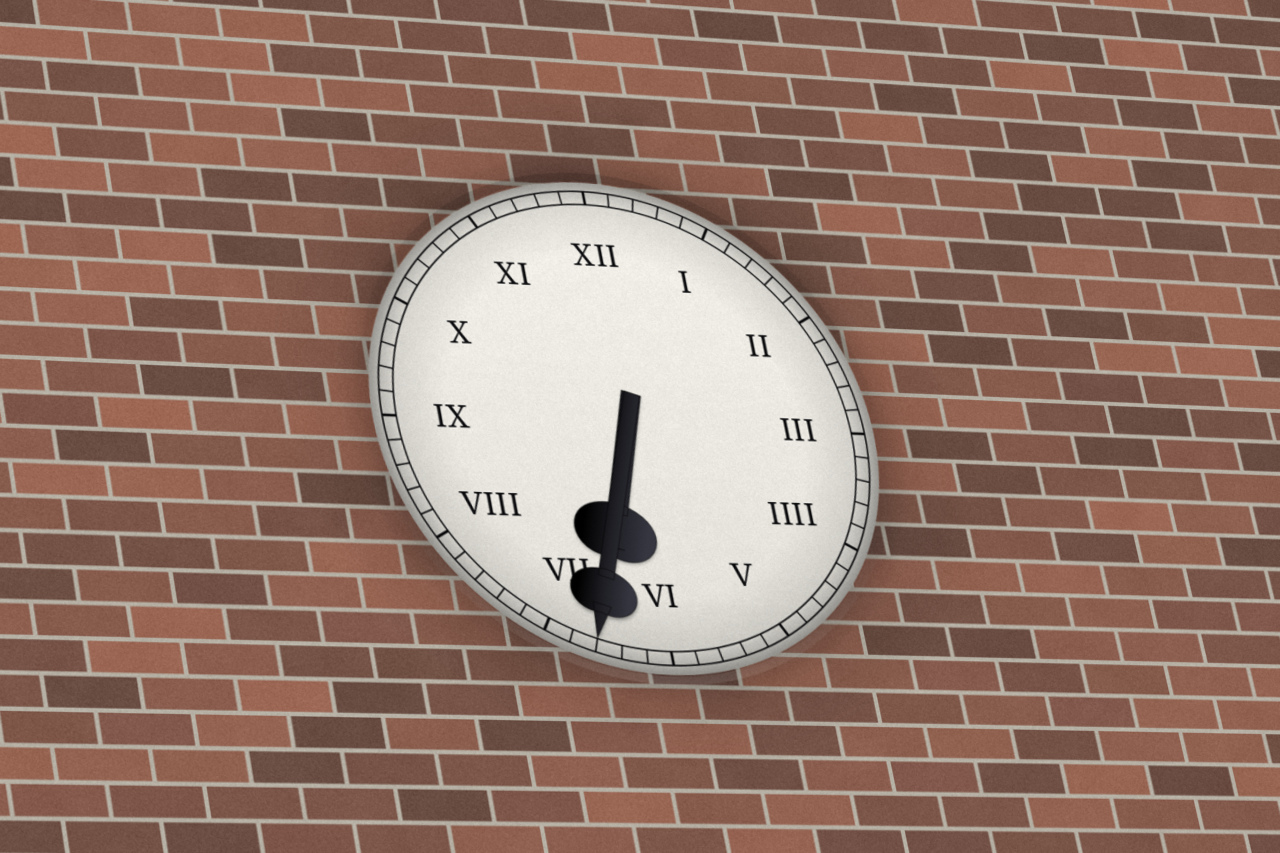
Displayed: 6 h 33 min
